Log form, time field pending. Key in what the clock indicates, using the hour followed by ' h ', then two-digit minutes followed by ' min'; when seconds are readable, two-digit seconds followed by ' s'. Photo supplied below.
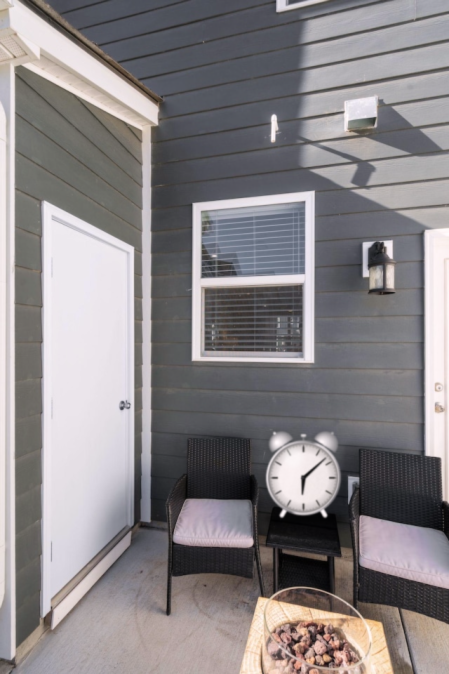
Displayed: 6 h 08 min
